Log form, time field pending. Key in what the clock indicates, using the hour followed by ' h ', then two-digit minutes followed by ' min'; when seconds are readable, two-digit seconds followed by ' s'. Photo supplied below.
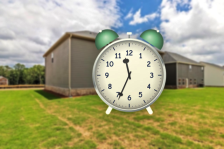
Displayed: 11 h 34 min
